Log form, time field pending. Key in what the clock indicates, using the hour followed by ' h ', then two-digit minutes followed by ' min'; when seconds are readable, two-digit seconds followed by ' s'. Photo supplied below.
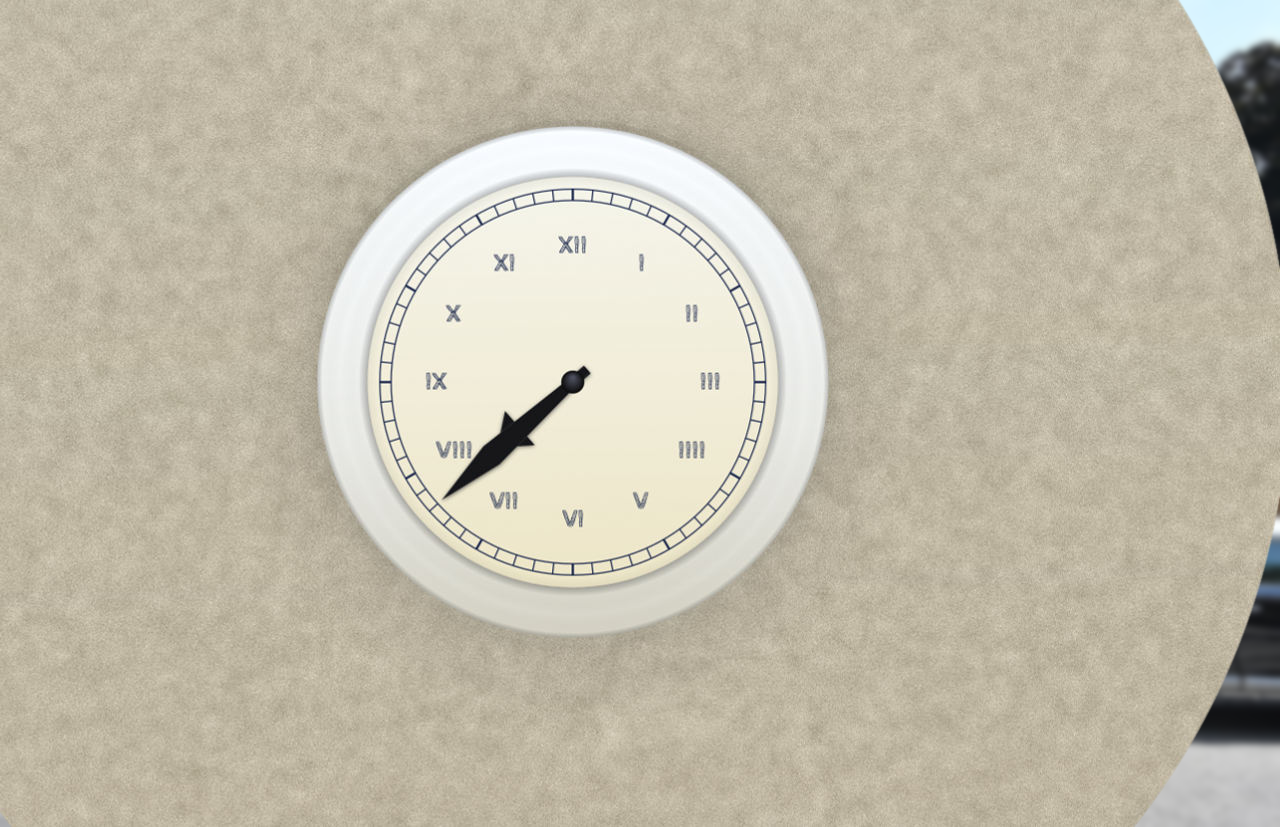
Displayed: 7 h 38 min
